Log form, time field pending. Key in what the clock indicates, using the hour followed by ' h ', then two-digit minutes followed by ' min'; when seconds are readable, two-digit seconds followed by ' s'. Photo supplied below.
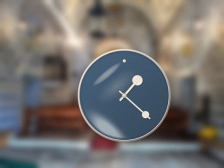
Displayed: 1 h 22 min
